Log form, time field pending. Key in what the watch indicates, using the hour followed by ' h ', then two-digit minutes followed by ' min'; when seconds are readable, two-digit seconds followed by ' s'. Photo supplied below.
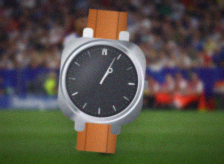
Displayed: 1 h 04 min
